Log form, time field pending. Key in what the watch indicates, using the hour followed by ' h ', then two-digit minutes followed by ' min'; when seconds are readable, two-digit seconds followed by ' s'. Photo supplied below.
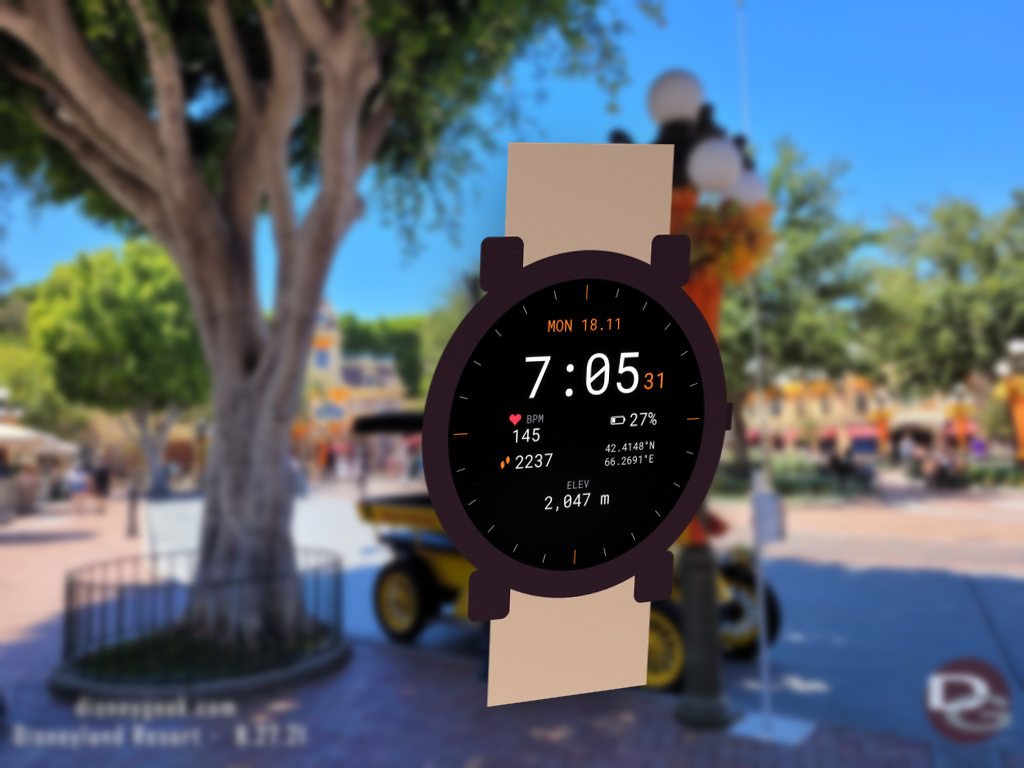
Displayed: 7 h 05 min 31 s
